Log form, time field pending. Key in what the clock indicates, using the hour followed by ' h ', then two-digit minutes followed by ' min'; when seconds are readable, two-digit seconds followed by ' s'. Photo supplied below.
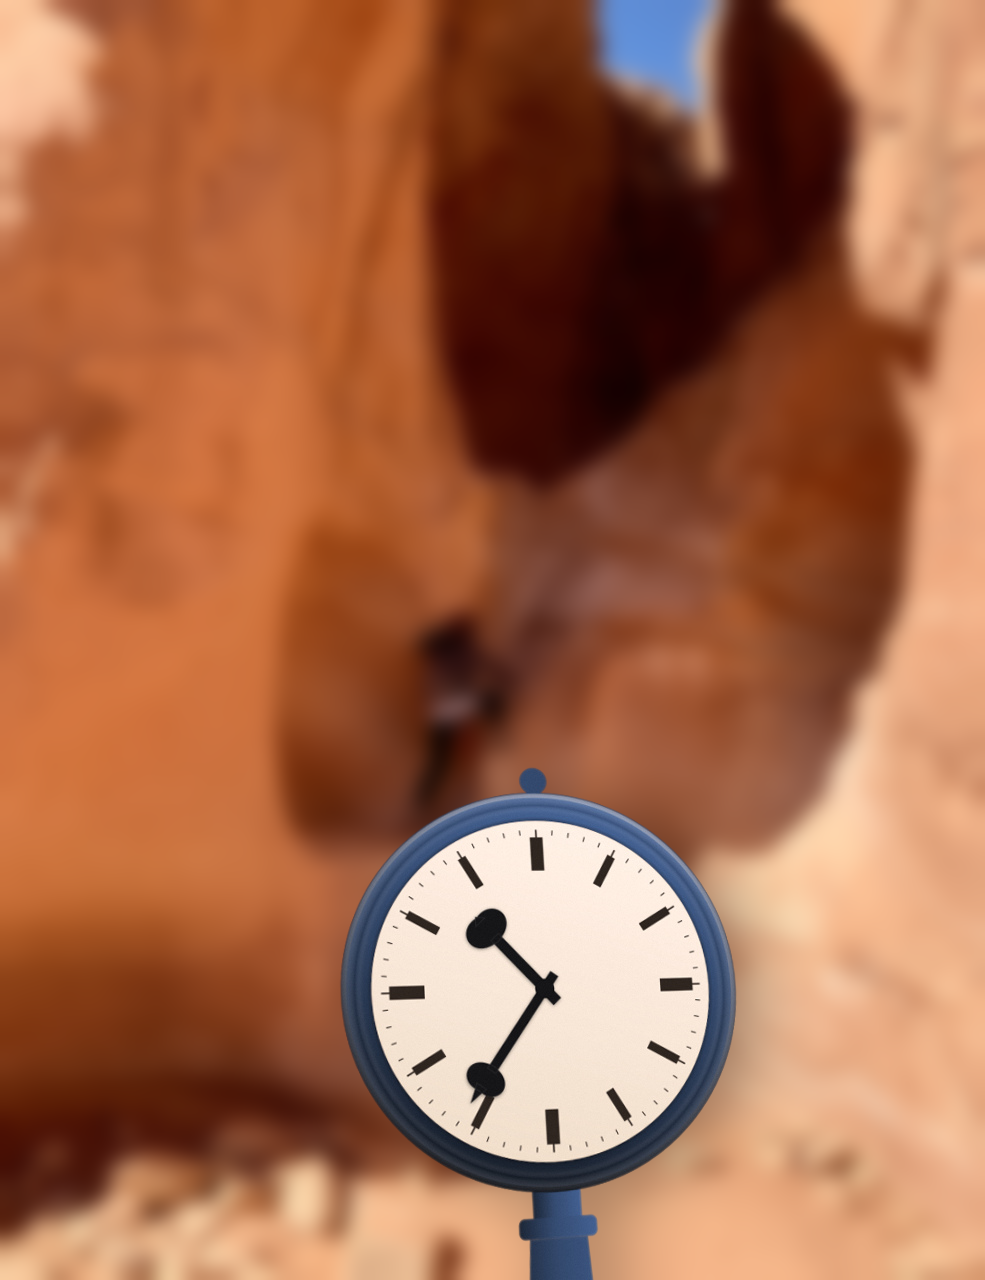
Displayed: 10 h 36 min
